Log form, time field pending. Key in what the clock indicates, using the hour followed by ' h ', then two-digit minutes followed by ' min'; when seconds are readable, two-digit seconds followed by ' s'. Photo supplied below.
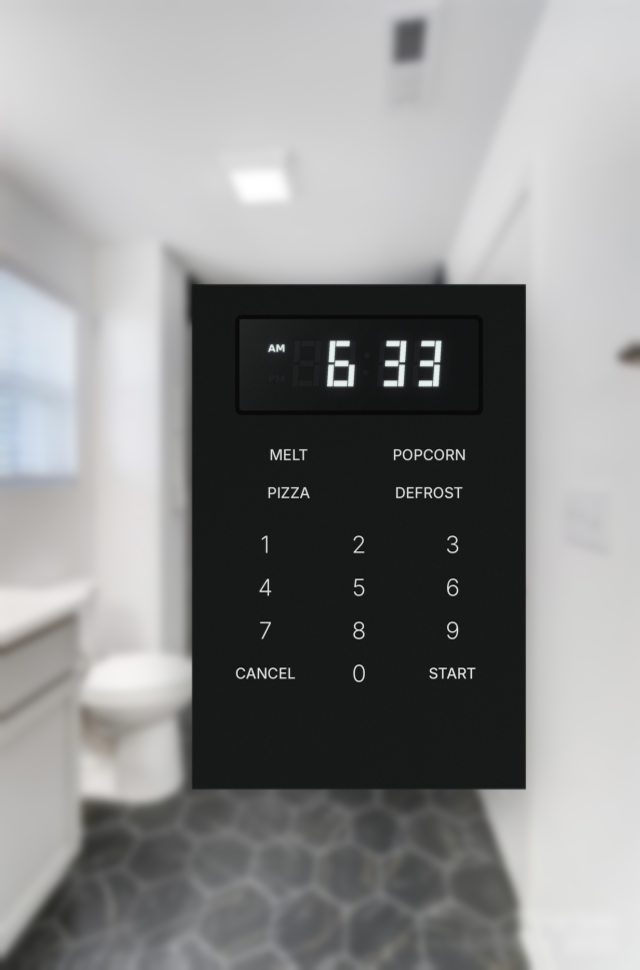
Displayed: 6 h 33 min
